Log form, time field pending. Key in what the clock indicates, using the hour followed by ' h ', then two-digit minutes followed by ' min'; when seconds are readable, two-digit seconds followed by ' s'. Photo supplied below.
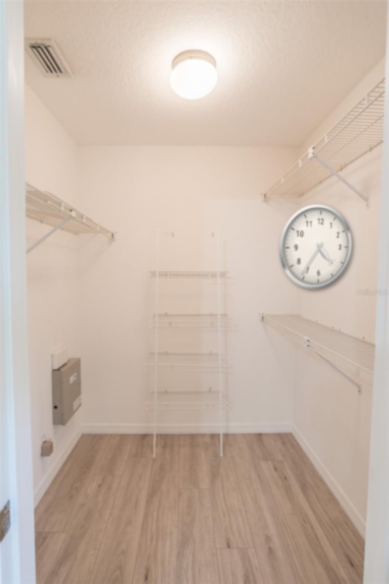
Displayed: 4 h 36 min
